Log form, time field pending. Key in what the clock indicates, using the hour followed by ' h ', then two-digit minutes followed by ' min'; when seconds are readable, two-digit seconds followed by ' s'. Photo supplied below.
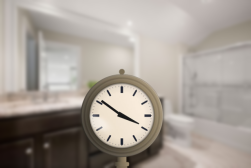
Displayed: 3 h 51 min
